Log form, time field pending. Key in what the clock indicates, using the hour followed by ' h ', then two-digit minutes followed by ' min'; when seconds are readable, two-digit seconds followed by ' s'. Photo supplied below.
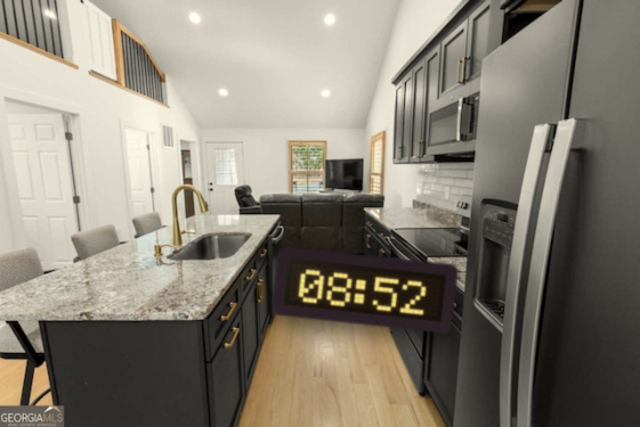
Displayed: 8 h 52 min
